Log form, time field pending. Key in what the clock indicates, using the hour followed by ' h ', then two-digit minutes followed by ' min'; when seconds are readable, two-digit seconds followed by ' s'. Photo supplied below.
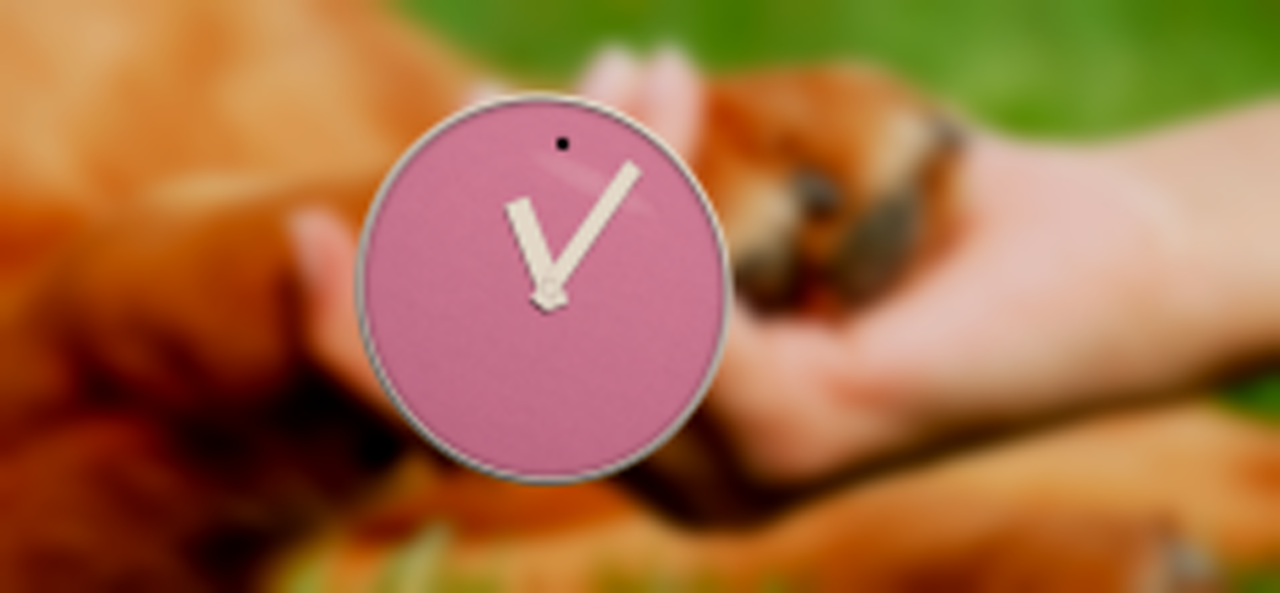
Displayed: 11 h 05 min
